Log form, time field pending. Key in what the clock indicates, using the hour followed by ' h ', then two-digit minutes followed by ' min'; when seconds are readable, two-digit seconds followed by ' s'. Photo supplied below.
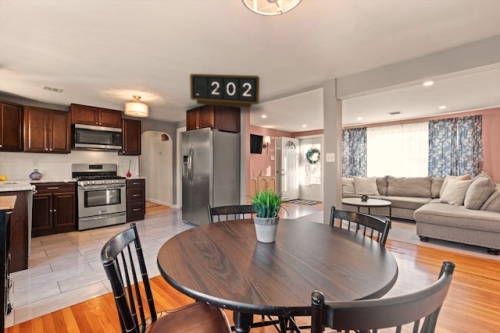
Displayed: 2 h 02 min
